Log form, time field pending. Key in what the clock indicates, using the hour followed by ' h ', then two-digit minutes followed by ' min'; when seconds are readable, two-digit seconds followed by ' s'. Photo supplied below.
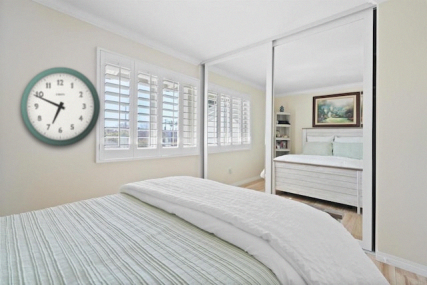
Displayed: 6 h 49 min
